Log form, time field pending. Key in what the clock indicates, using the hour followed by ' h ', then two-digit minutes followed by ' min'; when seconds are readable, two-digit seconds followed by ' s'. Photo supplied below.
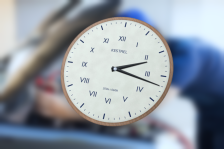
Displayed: 2 h 17 min
